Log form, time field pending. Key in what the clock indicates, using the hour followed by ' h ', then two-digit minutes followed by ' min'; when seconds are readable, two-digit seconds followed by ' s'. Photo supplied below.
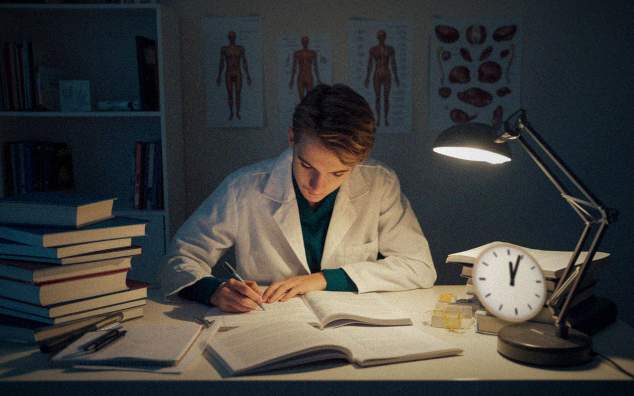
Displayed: 12 h 04 min
